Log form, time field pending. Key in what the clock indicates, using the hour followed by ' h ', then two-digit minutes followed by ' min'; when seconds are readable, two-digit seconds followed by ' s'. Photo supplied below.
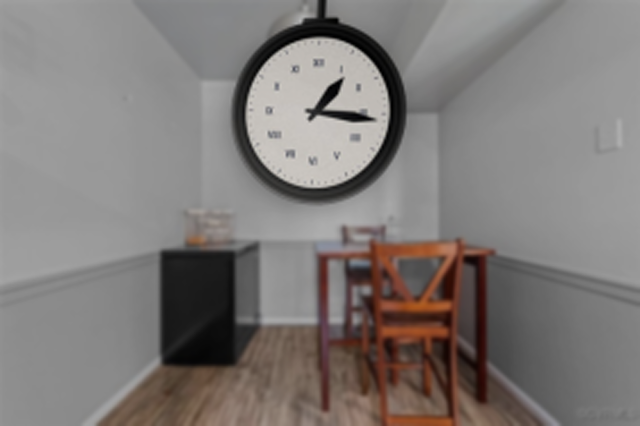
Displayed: 1 h 16 min
